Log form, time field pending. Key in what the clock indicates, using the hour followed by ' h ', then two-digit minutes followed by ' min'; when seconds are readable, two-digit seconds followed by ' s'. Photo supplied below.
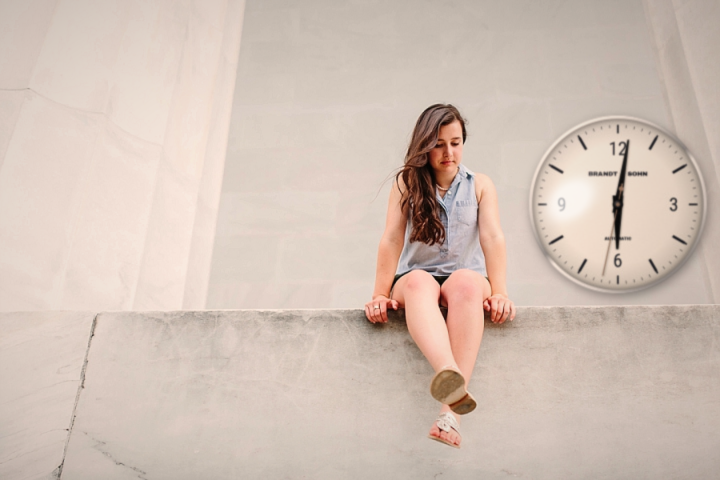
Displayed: 6 h 01 min 32 s
